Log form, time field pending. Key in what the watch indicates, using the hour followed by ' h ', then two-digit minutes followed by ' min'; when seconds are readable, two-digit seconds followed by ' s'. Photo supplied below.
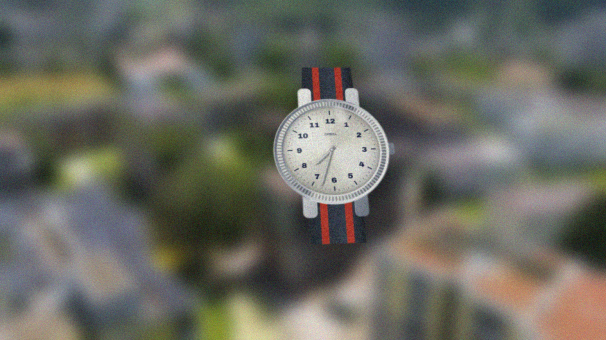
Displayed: 7 h 33 min
